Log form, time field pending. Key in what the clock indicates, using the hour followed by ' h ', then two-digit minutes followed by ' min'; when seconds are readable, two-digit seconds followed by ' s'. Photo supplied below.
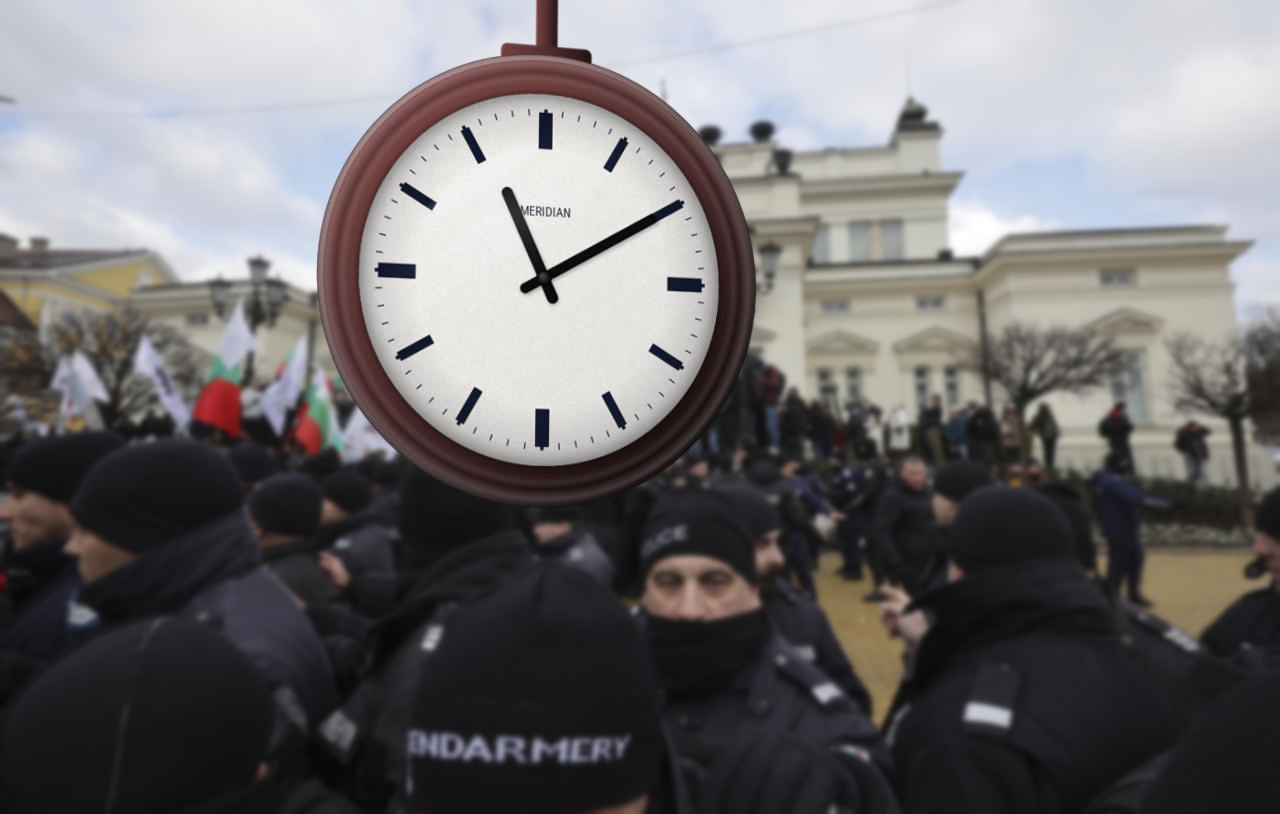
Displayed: 11 h 10 min
